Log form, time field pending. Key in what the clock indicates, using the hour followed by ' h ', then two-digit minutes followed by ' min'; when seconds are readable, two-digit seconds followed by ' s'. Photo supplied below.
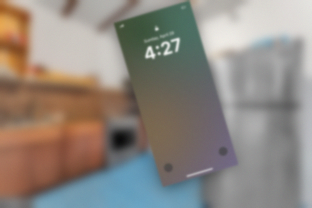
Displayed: 4 h 27 min
